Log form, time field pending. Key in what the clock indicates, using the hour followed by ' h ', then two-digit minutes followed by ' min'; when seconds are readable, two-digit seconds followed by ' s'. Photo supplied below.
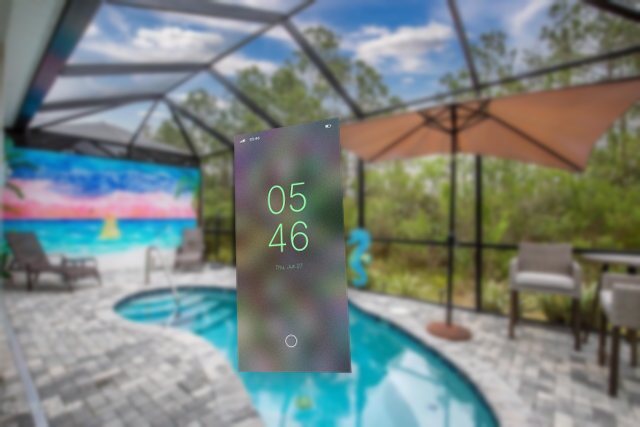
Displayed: 5 h 46 min
